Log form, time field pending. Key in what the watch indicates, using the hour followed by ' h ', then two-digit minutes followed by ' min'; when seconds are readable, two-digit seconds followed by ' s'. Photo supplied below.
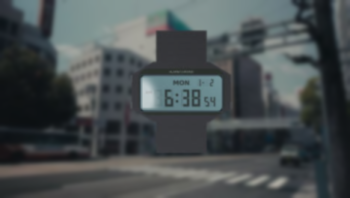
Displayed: 6 h 38 min 54 s
